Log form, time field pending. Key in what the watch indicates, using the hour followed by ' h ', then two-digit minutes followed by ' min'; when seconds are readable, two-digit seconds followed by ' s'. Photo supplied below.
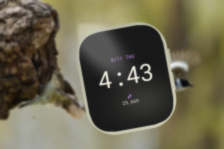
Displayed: 4 h 43 min
